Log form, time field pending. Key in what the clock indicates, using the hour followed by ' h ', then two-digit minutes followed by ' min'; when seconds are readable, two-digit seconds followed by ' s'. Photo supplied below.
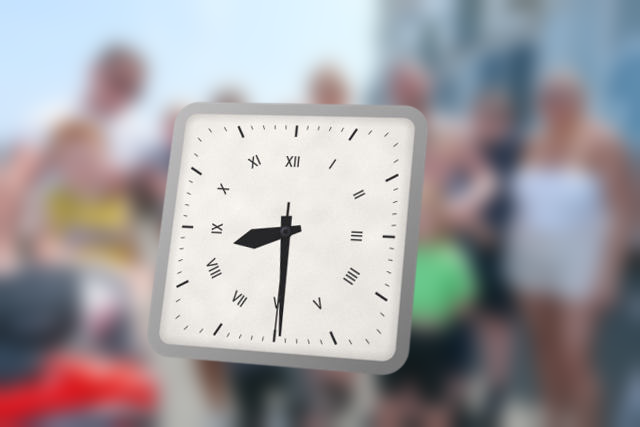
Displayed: 8 h 29 min 30 s
